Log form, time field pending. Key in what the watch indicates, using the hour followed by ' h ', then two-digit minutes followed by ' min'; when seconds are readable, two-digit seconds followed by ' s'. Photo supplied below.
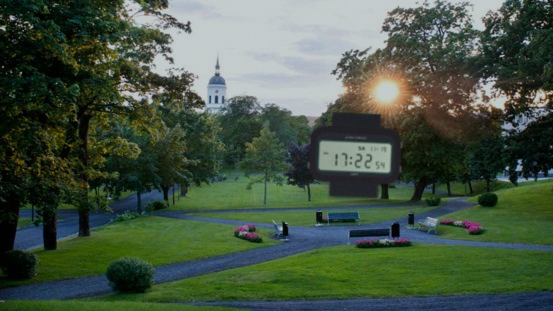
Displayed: 17 h 22 min
